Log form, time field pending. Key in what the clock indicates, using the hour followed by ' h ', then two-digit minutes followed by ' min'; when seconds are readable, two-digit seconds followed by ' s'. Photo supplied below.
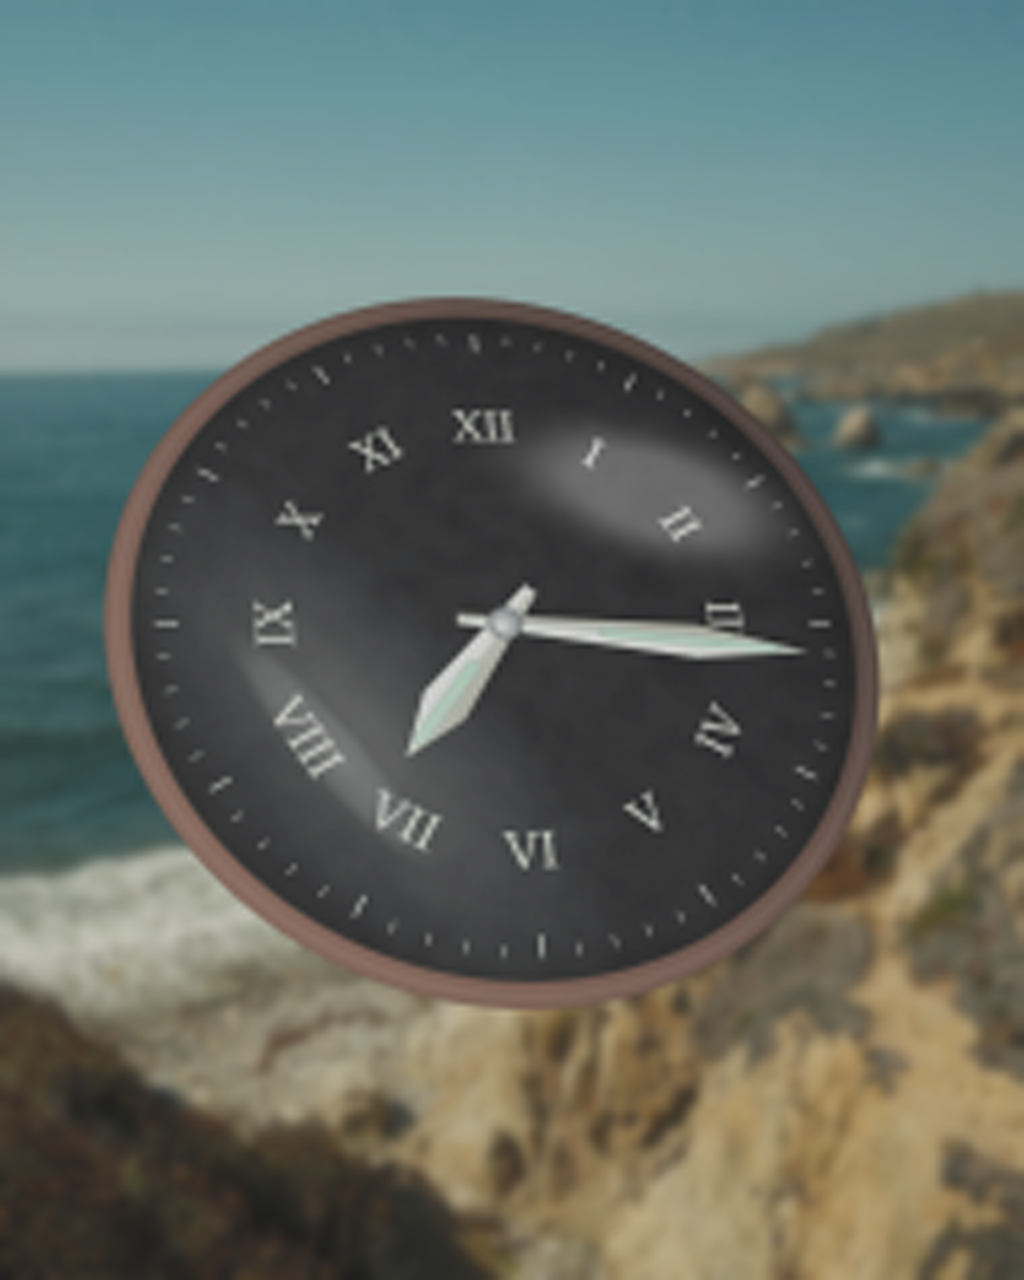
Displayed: 7 h 16 min
